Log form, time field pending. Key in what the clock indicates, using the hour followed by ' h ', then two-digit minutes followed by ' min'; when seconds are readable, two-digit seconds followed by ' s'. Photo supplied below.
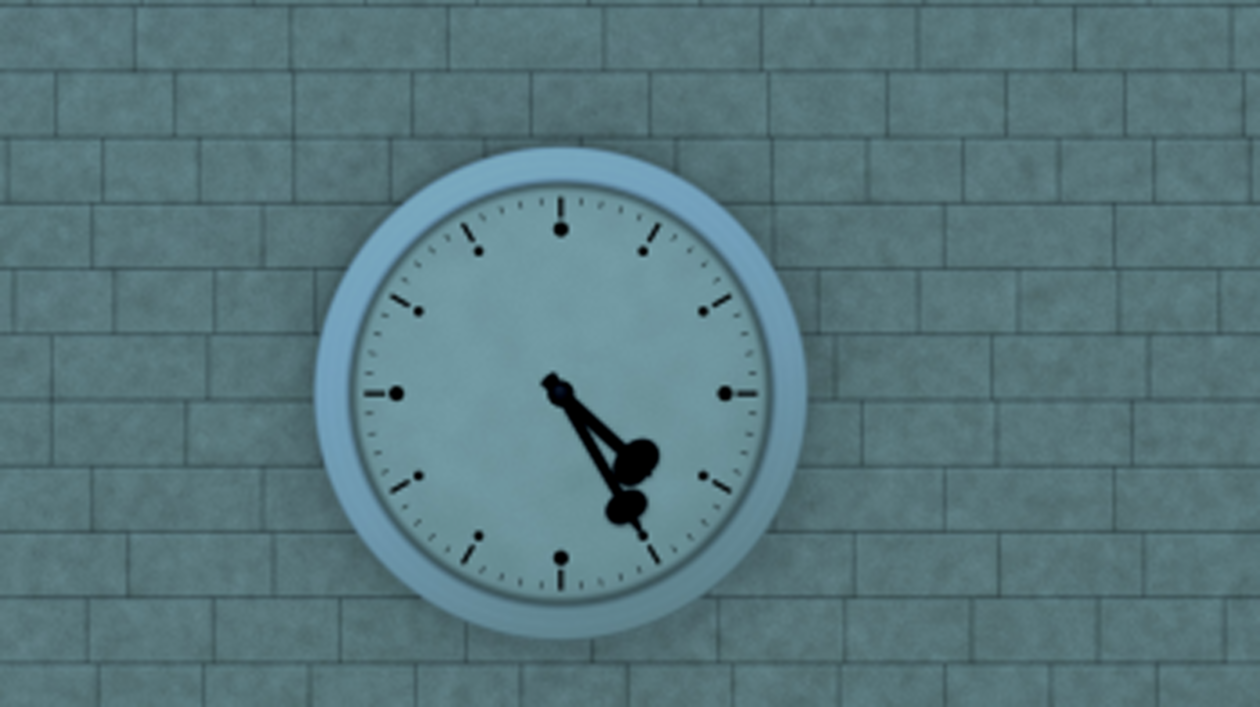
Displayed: 4 h 25 min
